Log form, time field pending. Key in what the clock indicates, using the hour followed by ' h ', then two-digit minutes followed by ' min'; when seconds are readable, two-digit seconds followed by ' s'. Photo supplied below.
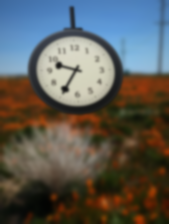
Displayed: 9 h 35 min
